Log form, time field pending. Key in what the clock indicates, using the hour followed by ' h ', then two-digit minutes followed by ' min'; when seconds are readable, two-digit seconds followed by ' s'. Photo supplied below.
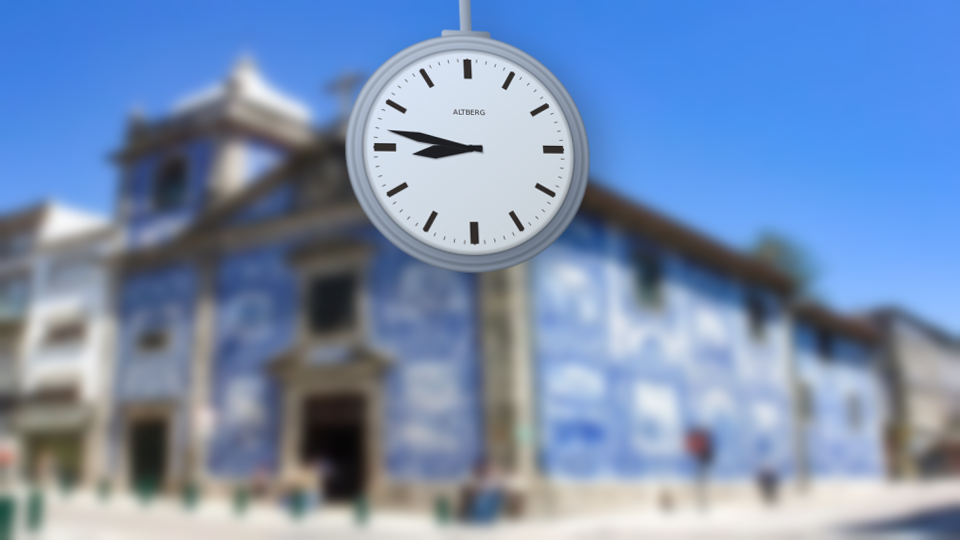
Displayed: 8 h 47 min
